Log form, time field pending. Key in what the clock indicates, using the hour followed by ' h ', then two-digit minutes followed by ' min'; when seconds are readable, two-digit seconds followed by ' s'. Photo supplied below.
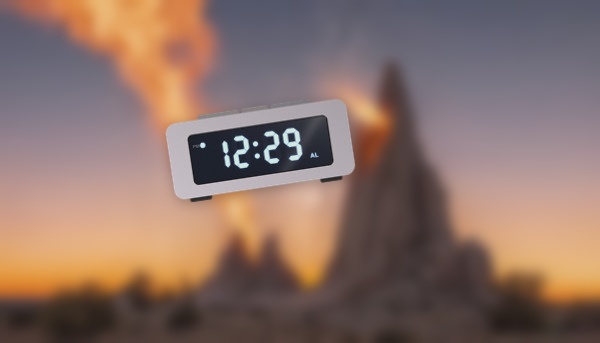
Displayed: 12 h 29 min
